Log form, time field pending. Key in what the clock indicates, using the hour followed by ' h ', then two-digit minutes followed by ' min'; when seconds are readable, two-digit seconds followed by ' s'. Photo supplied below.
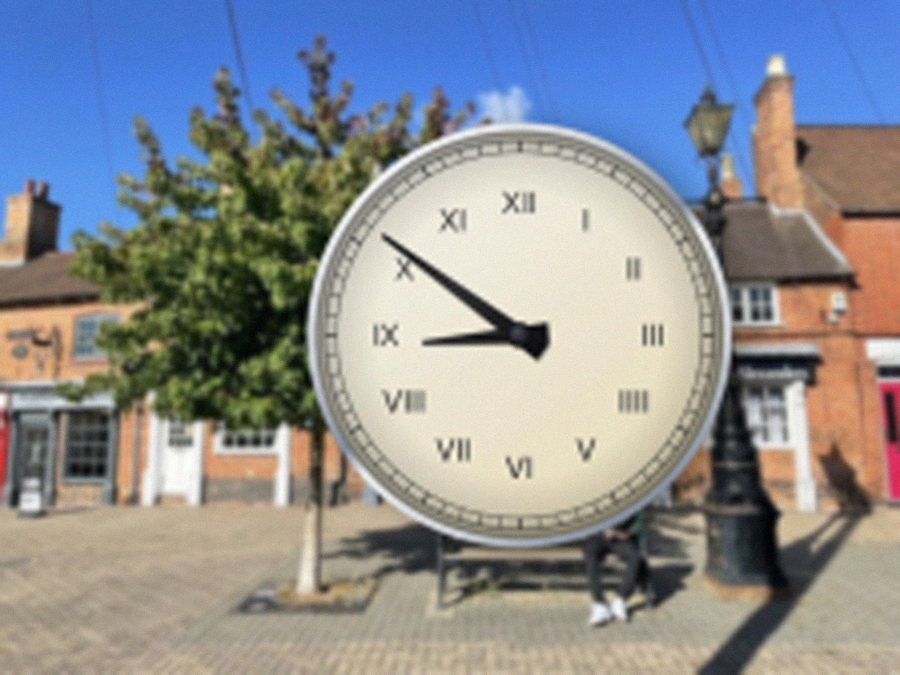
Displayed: 8 h 51 min
